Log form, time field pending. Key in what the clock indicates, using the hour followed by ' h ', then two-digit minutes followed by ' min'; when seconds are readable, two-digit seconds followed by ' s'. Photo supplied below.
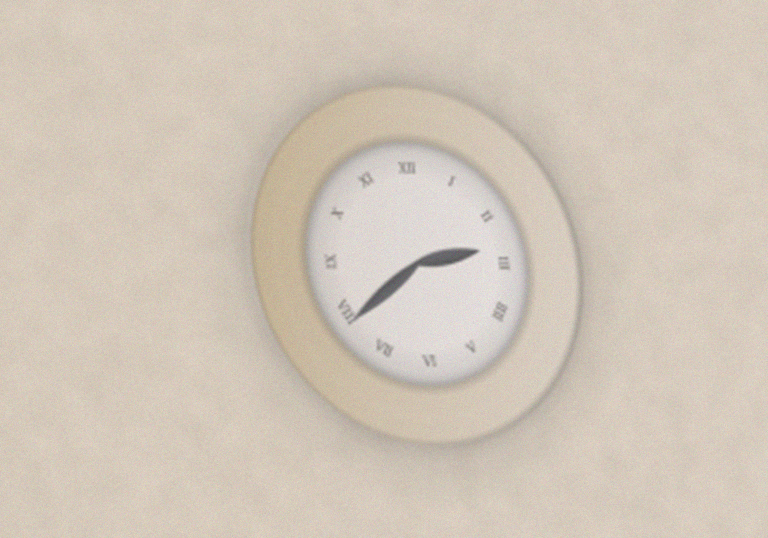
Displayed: 2 h 39 min
